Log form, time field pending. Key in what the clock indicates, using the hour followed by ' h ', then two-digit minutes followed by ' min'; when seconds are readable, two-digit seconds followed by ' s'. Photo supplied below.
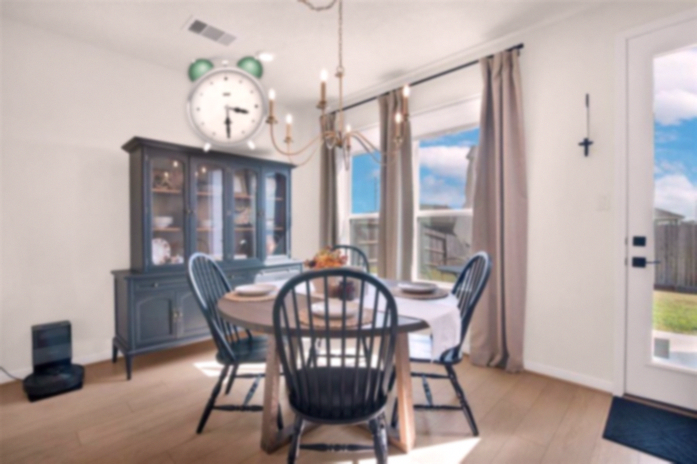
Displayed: 3 h 30 min
